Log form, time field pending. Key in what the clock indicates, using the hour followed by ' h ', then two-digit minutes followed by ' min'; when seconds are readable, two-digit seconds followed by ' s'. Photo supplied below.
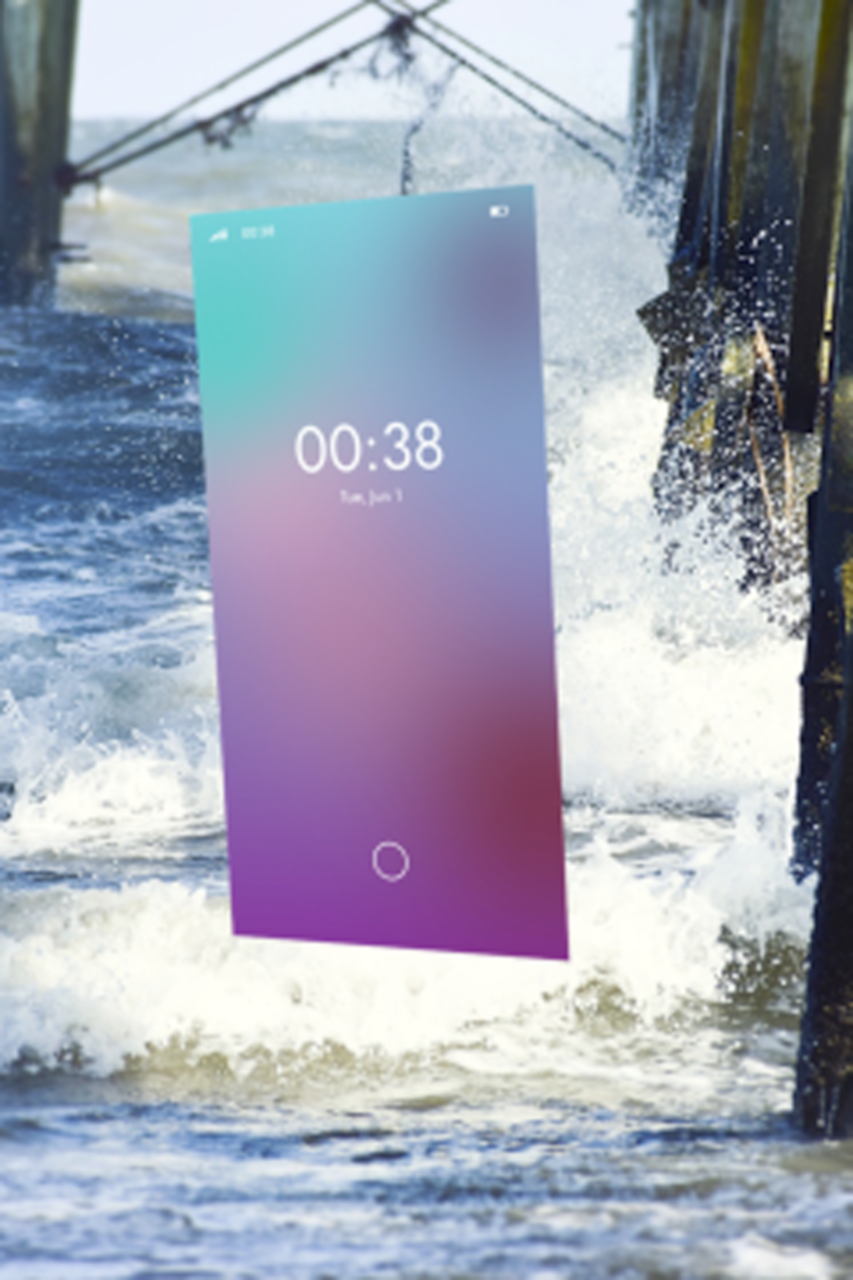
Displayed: 0 h 38 min
